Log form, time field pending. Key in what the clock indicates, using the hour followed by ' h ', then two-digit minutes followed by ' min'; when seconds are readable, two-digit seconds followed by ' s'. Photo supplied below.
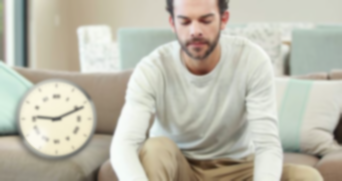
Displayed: 9 h 11 min
